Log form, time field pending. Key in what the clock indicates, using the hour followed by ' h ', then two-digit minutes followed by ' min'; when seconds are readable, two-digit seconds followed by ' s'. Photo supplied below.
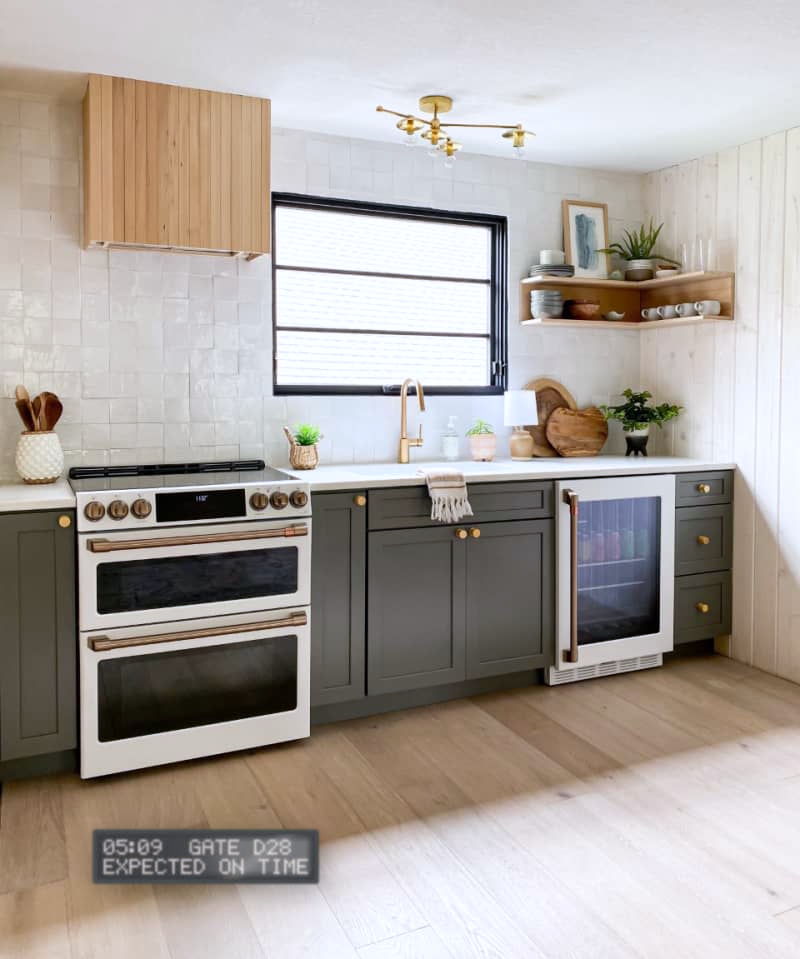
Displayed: 5 h 09 min
